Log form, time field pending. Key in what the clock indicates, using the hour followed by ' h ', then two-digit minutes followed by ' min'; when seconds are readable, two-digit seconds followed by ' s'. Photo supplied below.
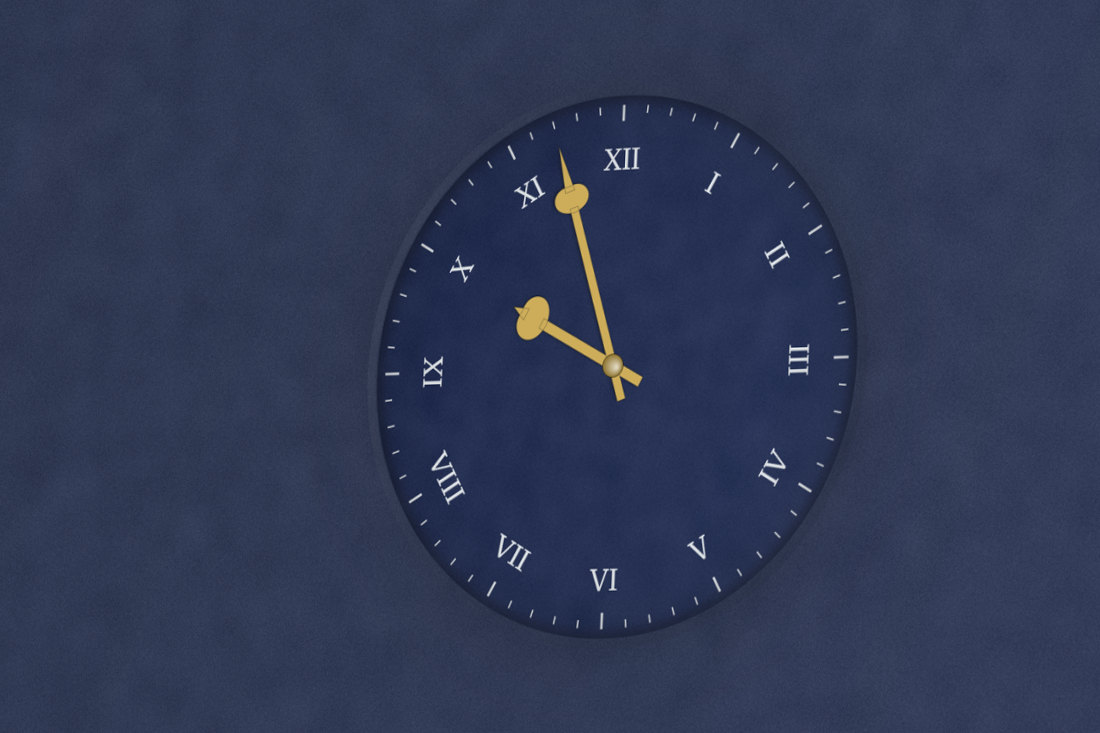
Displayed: 9 h 57 min
